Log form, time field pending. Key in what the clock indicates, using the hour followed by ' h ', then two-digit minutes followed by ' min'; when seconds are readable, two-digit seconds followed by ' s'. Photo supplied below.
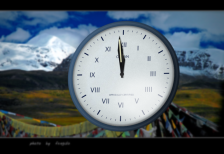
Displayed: 11 h 59 min
